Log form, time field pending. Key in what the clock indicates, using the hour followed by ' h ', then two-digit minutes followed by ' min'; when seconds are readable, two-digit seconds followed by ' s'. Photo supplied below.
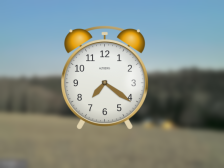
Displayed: 7 h 21 min
